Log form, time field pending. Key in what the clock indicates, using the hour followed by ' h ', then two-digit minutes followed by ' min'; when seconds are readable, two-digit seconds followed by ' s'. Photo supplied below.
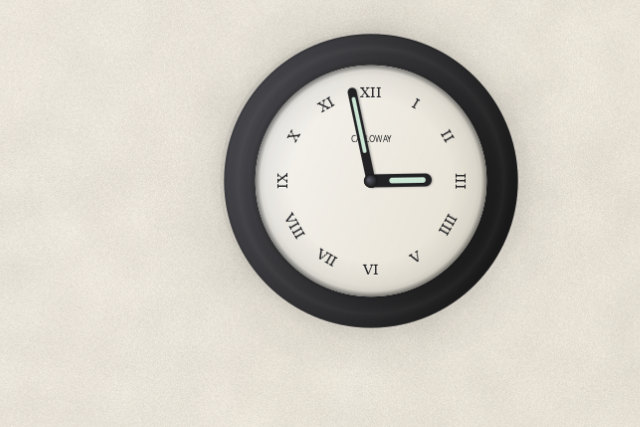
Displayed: 2 h 58 min
